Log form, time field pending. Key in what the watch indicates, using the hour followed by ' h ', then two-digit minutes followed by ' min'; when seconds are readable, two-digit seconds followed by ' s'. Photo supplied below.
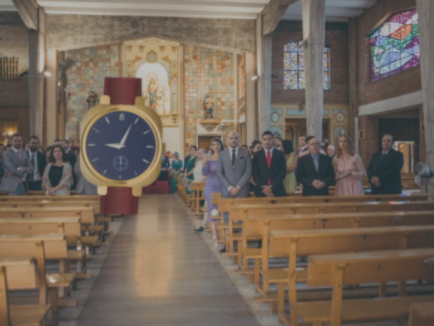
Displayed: 9 h 04 min
